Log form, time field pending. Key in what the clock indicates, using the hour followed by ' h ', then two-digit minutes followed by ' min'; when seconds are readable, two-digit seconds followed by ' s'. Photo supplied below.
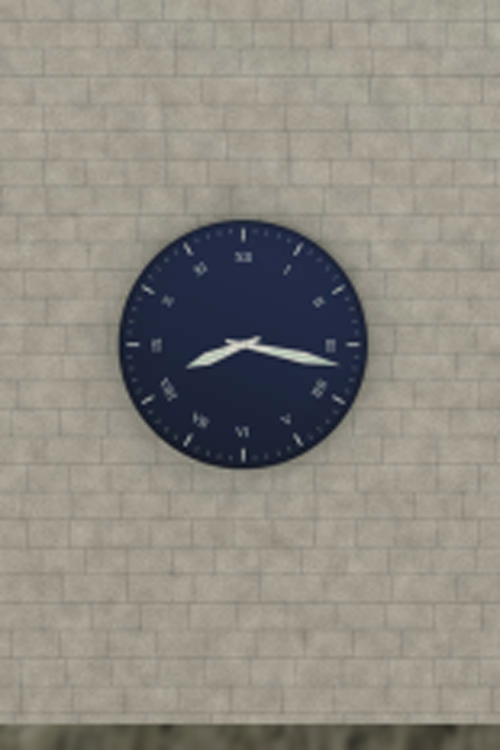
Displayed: 8 h 17 min
